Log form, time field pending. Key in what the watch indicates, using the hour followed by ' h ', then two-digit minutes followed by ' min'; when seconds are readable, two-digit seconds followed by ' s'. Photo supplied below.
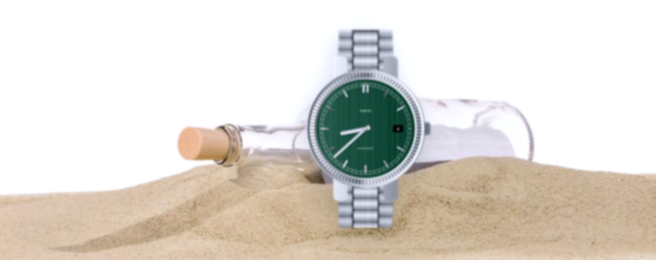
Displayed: 8 h 38 min
